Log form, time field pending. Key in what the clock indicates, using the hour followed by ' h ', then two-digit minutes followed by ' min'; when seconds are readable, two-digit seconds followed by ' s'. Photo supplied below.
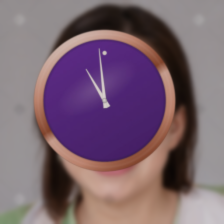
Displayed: 10 h 59 min
